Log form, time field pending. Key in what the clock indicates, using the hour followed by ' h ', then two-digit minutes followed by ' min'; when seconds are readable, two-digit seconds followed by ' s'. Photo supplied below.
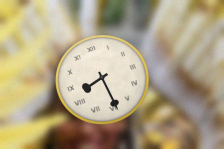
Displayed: 8 h 29 min
